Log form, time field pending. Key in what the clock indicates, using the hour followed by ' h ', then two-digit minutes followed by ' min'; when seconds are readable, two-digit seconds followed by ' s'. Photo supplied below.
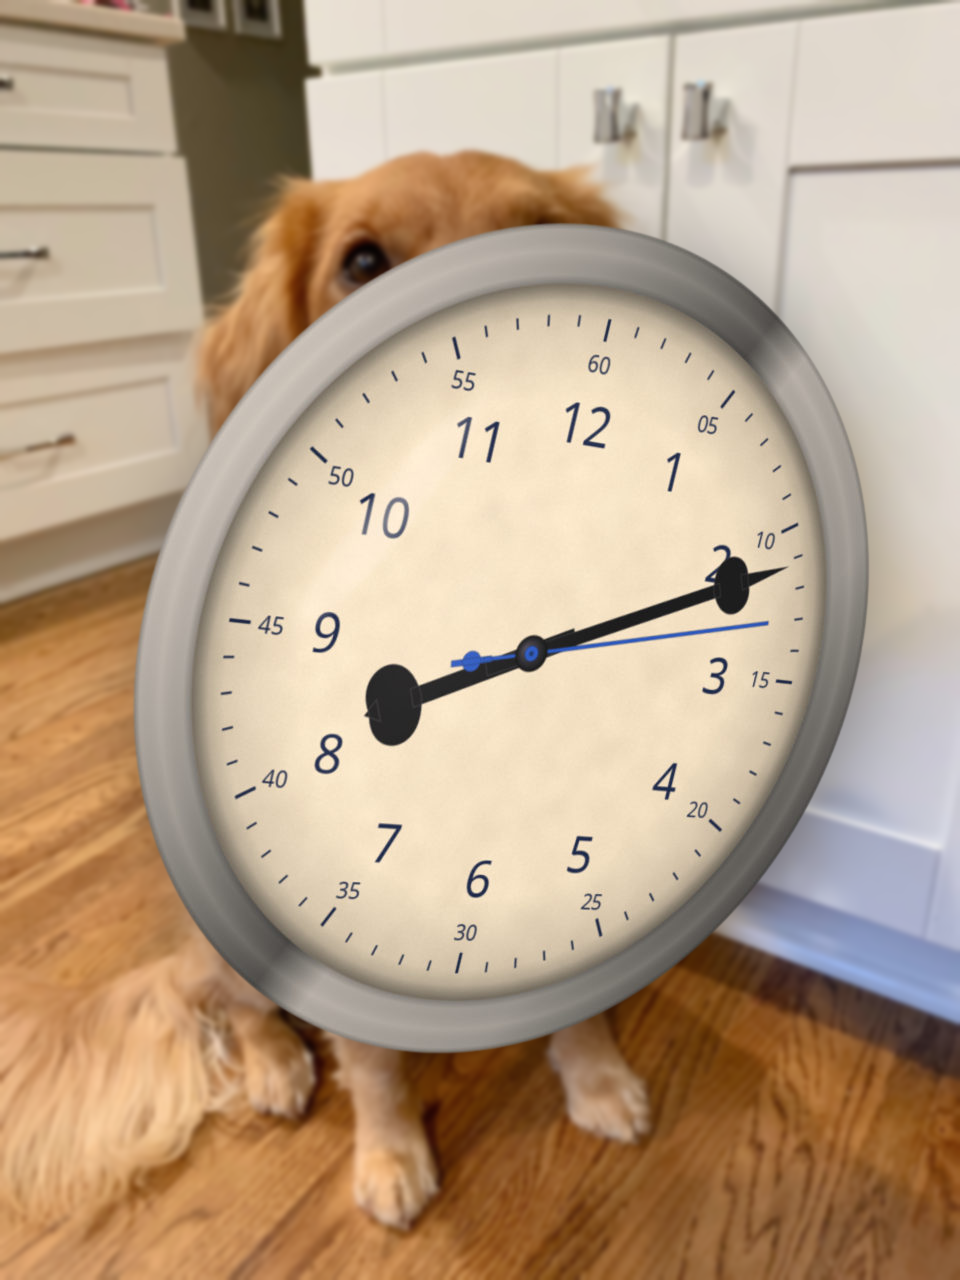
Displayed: 8 h 11 min 13 s
